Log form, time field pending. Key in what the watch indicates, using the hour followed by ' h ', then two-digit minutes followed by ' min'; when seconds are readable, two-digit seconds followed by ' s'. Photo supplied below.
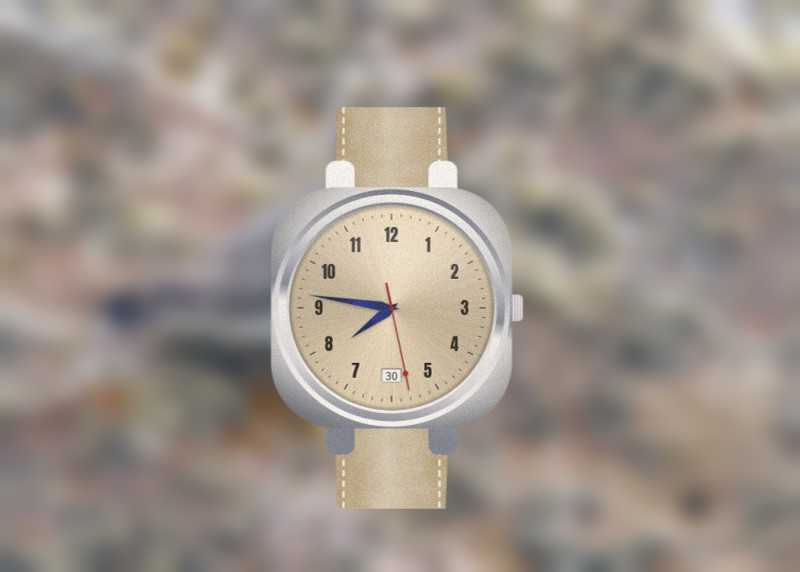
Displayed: 7 h 46 min 28 s
